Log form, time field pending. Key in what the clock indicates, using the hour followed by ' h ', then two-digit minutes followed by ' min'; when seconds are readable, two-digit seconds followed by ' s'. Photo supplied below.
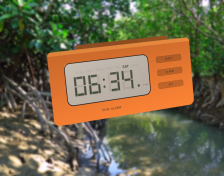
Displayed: 6 h 34 min
